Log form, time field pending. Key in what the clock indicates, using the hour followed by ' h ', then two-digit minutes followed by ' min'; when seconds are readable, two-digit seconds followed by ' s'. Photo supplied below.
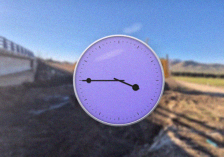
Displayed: 3 h 45 min
